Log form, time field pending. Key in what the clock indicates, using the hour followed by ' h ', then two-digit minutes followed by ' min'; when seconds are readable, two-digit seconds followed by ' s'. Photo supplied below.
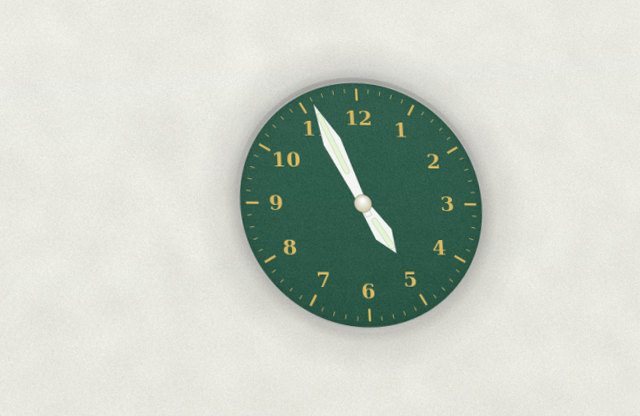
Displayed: 4 h 56 min
